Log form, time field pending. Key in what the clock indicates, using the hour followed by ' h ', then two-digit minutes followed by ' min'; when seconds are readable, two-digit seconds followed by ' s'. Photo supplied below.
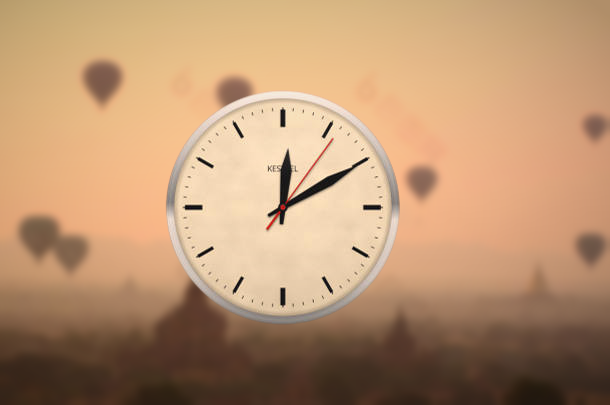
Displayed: 12 h 10 min 06 s
